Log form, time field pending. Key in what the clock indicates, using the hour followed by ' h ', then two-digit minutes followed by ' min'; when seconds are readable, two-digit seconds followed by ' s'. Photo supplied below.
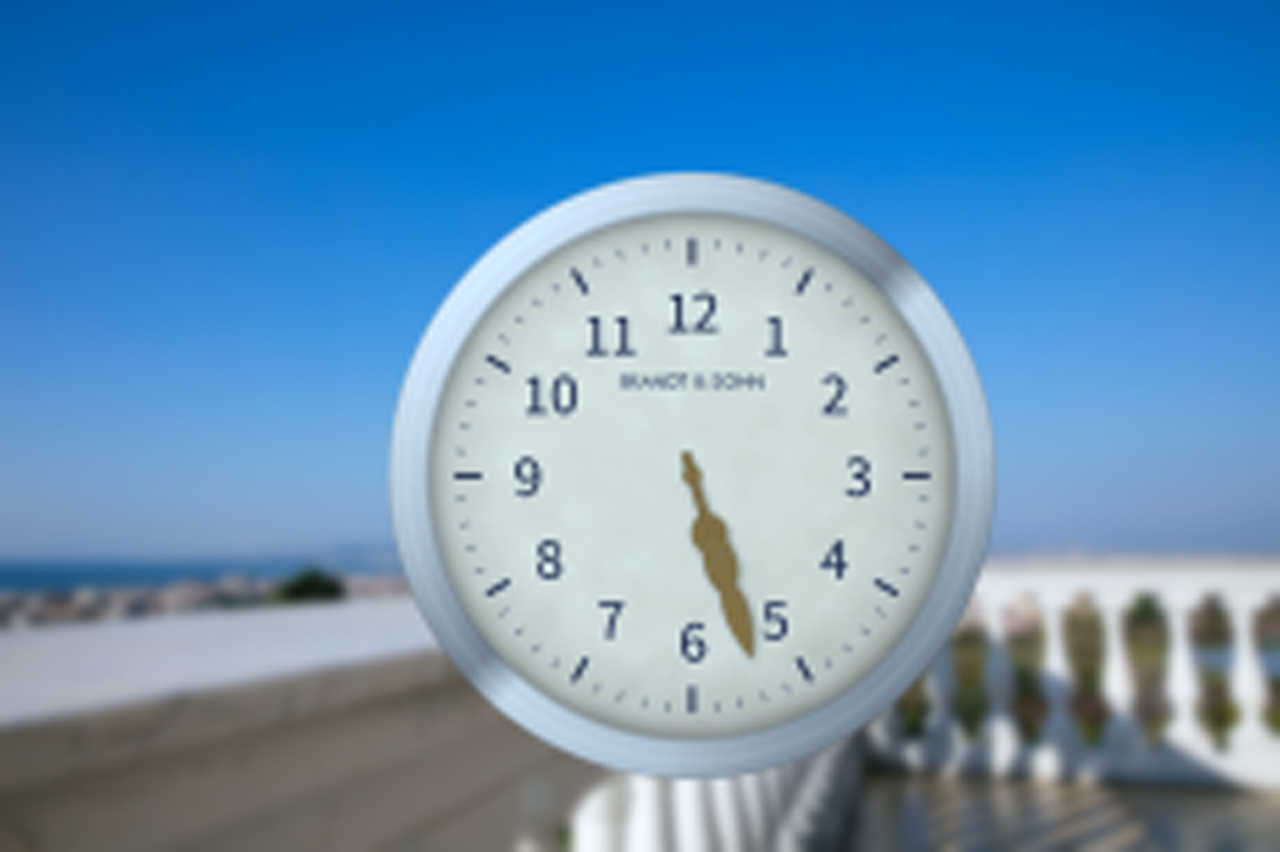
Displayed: 5 h 27 min
